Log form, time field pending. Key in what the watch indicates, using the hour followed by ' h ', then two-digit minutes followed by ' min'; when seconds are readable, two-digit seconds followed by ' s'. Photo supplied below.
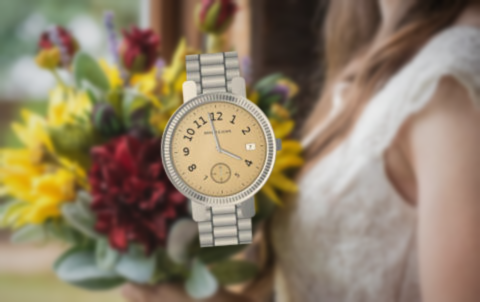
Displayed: 3 h 58 min
